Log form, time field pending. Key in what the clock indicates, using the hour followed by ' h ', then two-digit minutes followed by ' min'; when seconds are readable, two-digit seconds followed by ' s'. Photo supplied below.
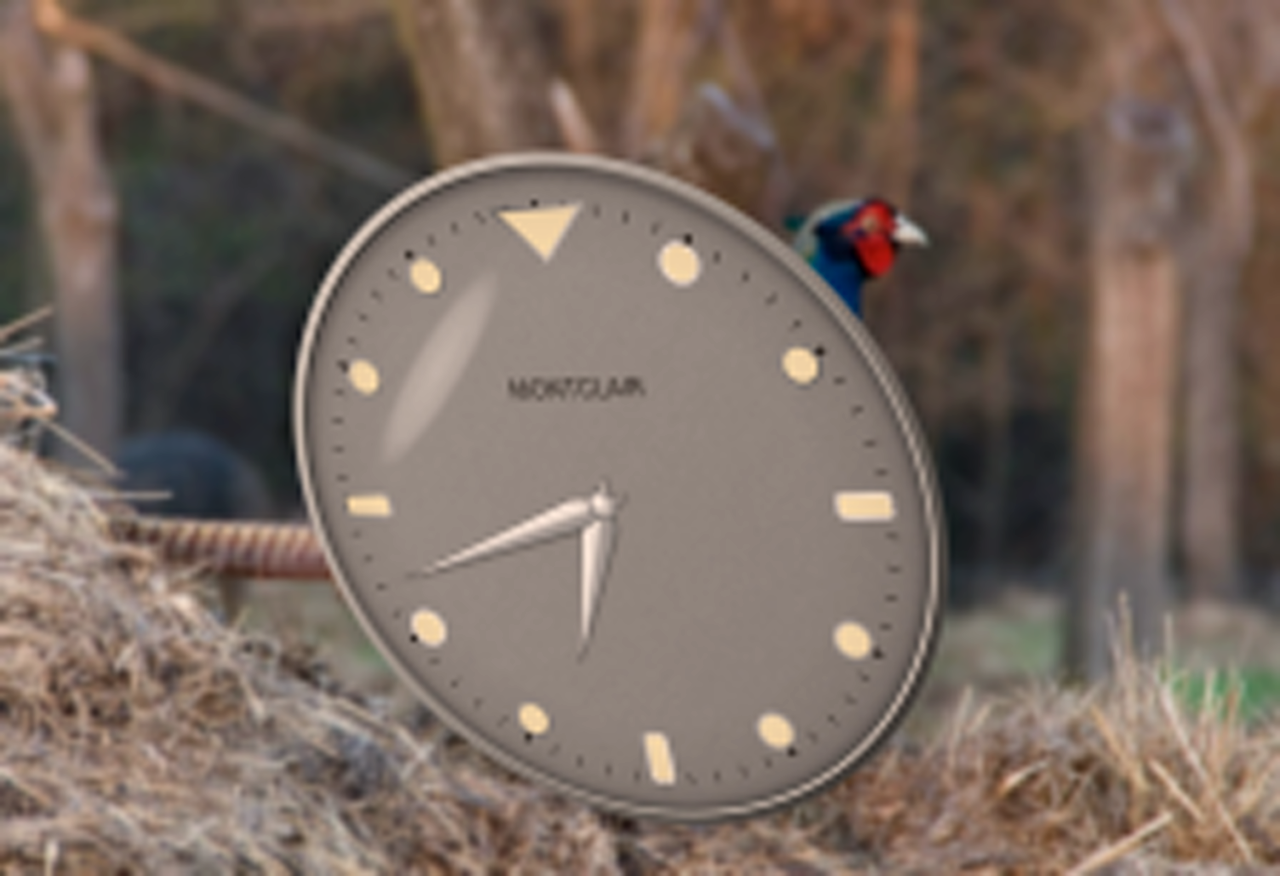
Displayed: 6 h 42 min
